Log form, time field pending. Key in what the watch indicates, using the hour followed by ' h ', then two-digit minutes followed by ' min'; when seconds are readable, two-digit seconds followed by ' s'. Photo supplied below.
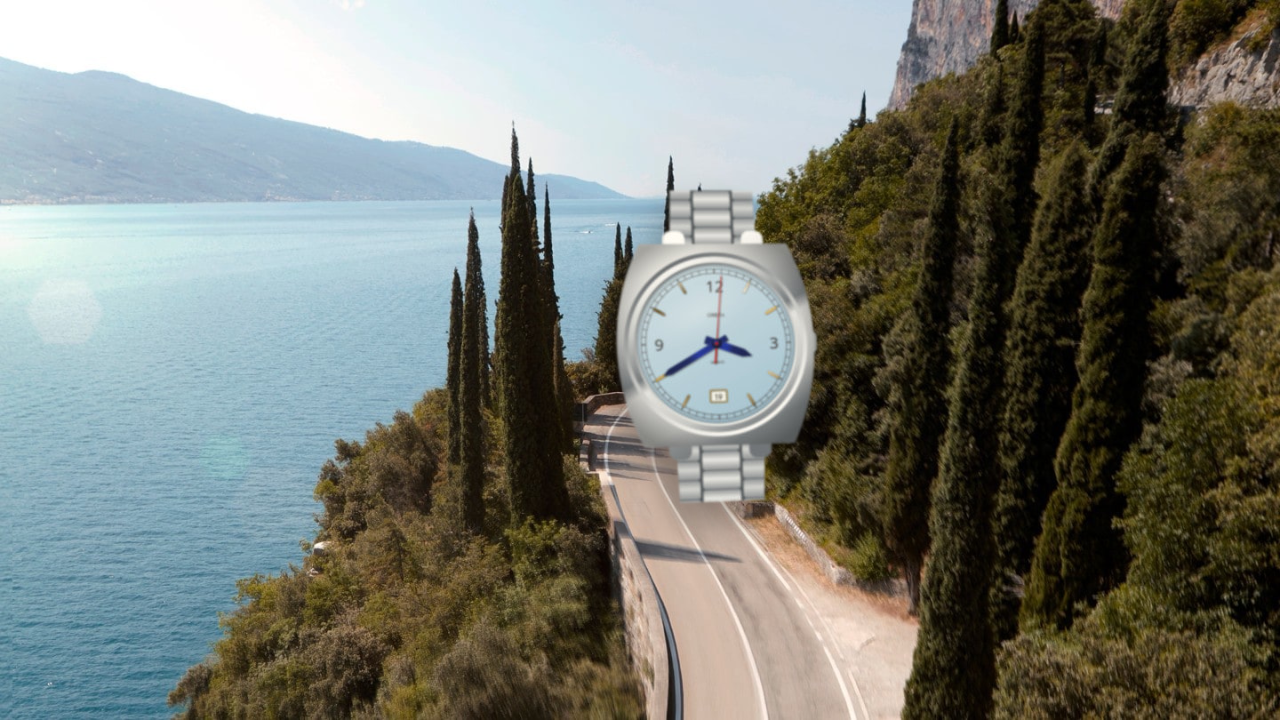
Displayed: 3 h 40 min 01 s
